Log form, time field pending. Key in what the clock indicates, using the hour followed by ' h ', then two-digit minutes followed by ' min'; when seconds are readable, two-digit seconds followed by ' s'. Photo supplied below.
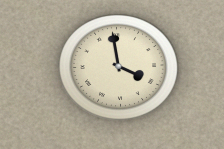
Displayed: 3 h 59 min
